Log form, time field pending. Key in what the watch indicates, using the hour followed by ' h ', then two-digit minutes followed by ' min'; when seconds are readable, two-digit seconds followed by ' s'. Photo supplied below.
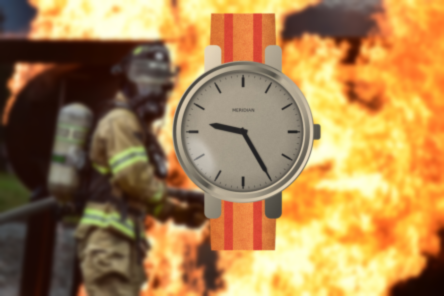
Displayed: 9 h 25 min
